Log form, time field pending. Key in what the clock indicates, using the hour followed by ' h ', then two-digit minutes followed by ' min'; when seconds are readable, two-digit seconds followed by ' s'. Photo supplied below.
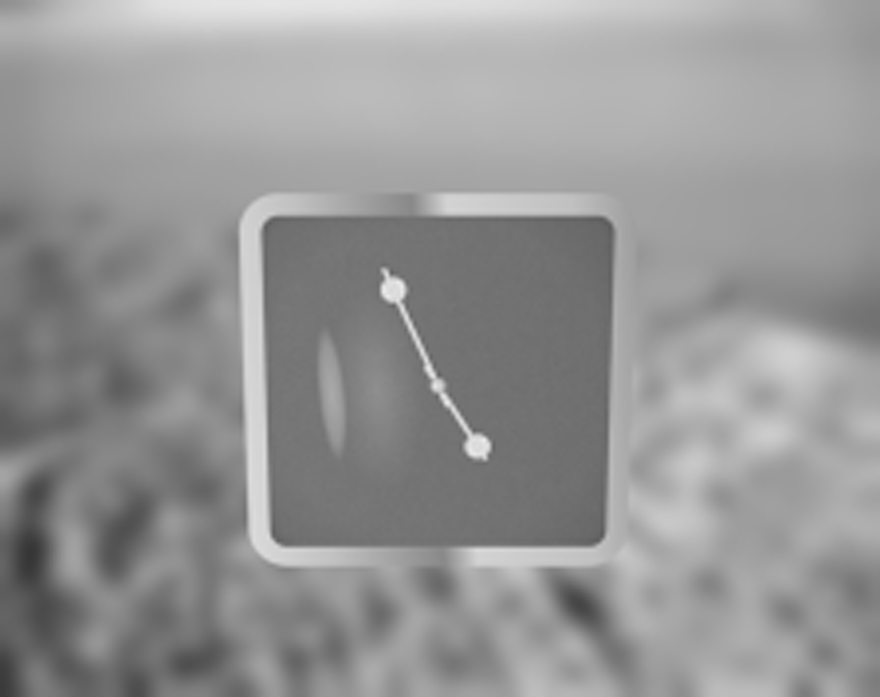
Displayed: 4 h 56 min
